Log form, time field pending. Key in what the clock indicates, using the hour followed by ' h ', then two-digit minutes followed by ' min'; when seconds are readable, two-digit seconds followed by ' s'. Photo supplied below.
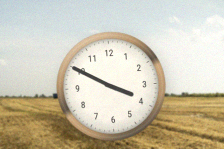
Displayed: 3 h 50 min
